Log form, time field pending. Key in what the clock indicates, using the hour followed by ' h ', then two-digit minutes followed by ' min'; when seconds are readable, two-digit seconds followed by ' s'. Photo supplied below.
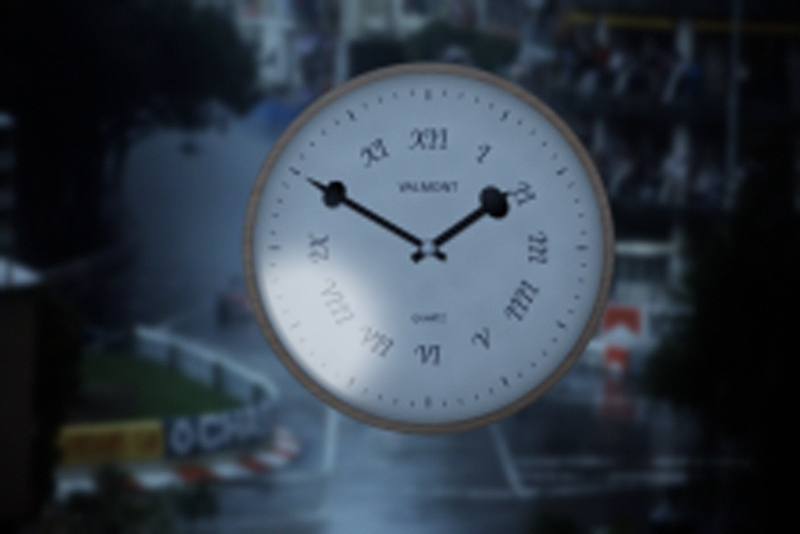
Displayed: 1 h 50 min
